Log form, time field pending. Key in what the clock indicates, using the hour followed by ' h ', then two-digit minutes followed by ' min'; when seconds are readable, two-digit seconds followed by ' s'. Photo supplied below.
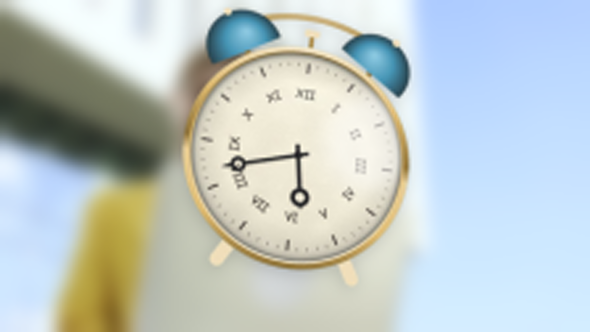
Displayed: 5 h 42 min
